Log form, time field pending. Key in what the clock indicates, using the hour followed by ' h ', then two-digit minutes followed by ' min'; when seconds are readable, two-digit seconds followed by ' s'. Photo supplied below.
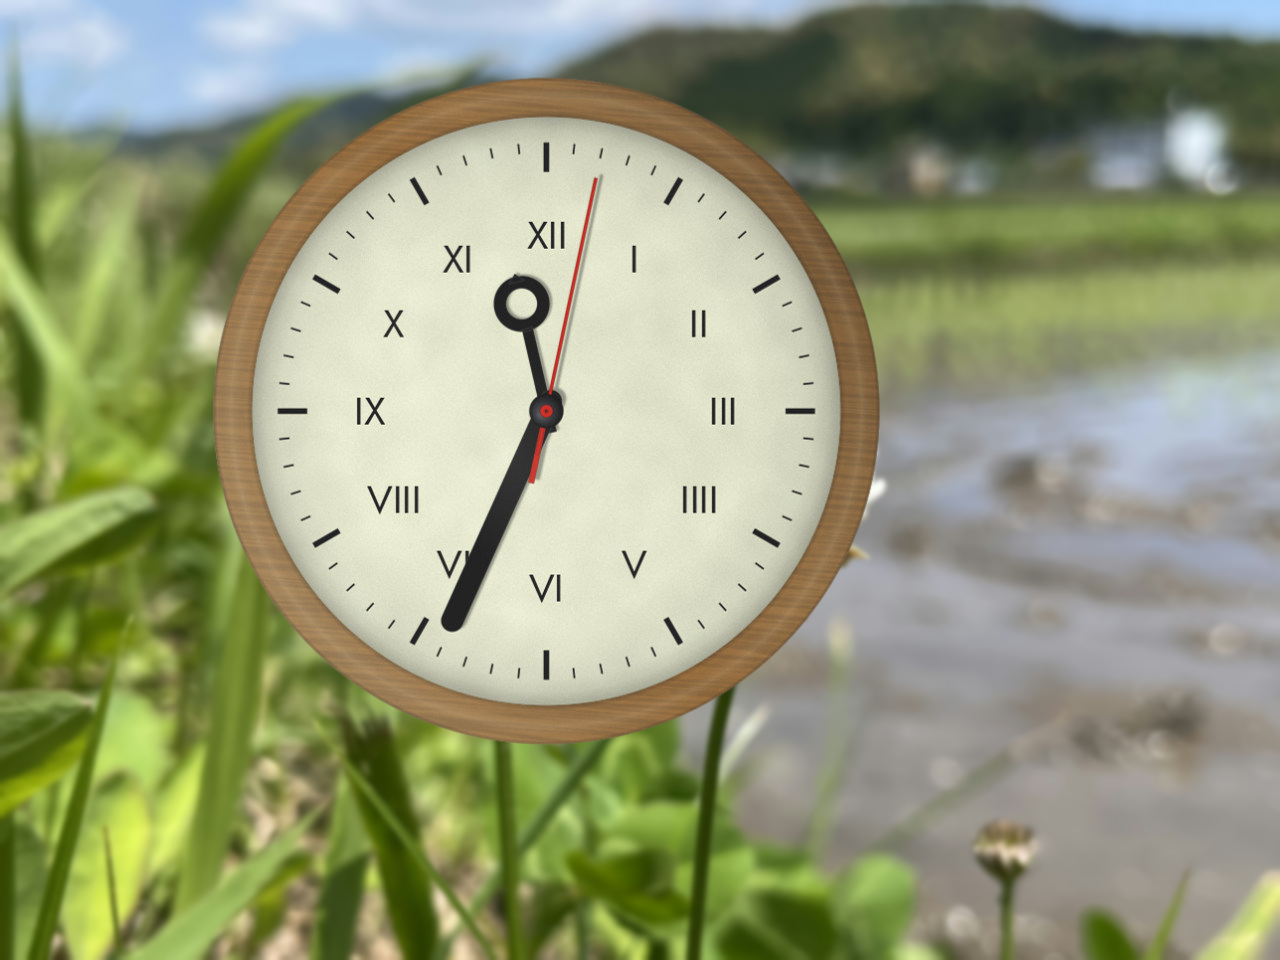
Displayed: 11 h 34 min 02 s
